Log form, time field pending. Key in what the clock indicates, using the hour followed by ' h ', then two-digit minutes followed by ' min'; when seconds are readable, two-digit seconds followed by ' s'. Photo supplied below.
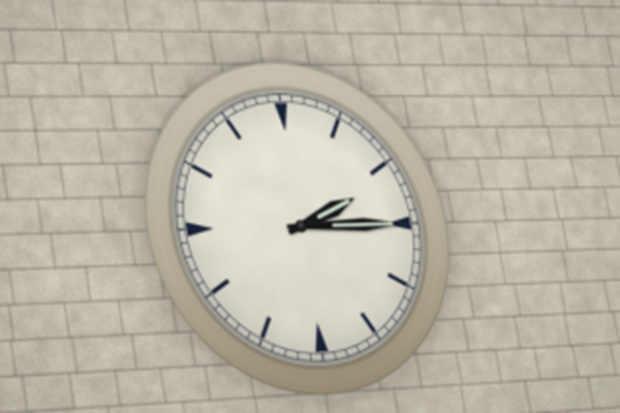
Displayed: 2 h 15 min
